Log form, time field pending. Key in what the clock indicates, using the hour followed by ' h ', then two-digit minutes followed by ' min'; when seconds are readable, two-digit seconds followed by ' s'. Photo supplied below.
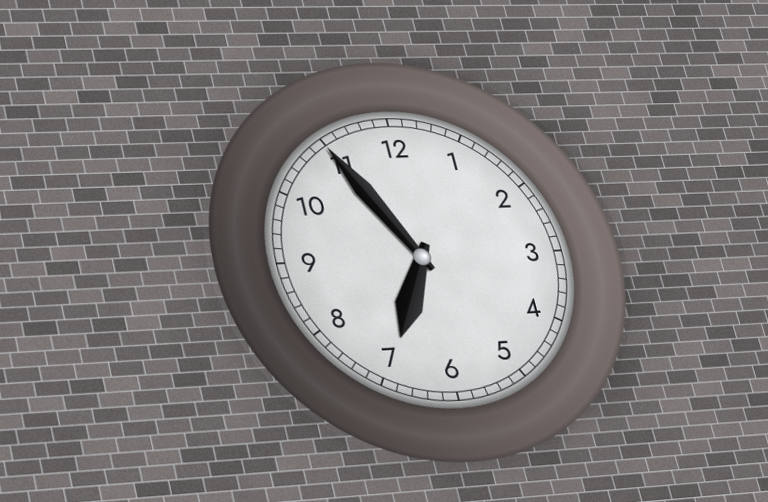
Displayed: 6 h 55 min
